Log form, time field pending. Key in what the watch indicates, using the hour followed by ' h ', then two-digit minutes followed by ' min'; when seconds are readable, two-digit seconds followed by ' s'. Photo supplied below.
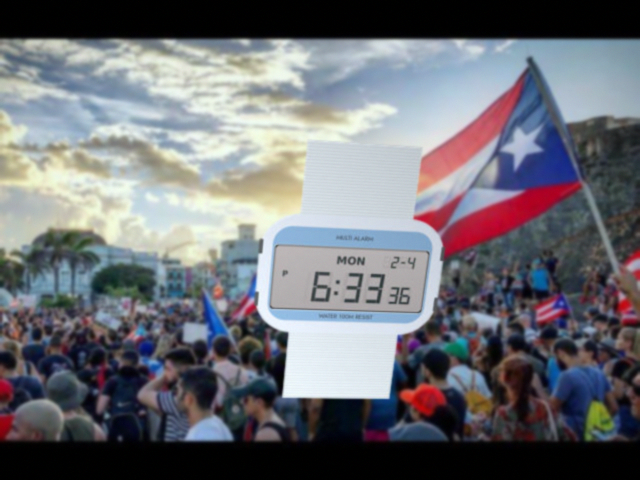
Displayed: 6 h 33 min 36 s
